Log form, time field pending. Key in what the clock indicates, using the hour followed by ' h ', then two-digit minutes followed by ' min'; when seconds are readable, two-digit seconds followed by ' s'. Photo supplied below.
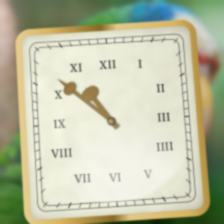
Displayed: 10 h 52 min
